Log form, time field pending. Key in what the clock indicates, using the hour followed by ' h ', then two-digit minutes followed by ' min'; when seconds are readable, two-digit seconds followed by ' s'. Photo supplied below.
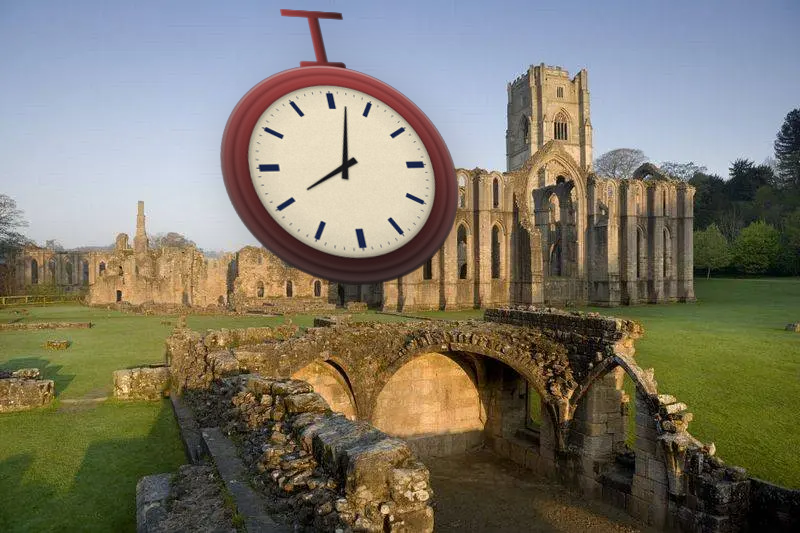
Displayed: 8 h 02 min
